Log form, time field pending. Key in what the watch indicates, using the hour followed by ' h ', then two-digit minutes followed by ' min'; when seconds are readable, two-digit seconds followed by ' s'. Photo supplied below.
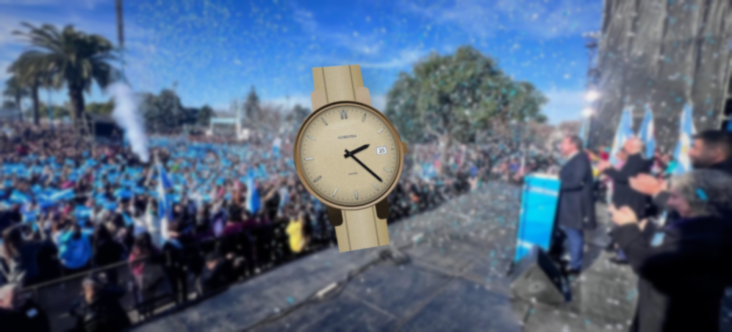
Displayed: 2 h 23 min
